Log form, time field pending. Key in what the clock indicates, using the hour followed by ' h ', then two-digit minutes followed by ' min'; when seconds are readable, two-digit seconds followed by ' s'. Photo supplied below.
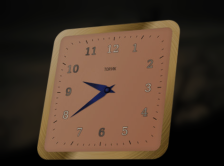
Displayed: 9 h 39 min
